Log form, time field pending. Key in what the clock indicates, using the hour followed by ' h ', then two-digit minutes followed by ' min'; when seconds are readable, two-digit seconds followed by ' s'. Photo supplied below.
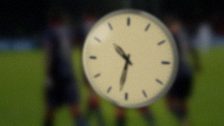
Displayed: 10 h 32 min
